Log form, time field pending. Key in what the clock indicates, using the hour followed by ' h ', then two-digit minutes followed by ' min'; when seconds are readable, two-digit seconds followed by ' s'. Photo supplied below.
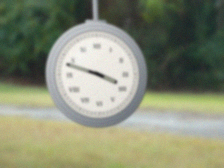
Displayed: 3 h 48 min
